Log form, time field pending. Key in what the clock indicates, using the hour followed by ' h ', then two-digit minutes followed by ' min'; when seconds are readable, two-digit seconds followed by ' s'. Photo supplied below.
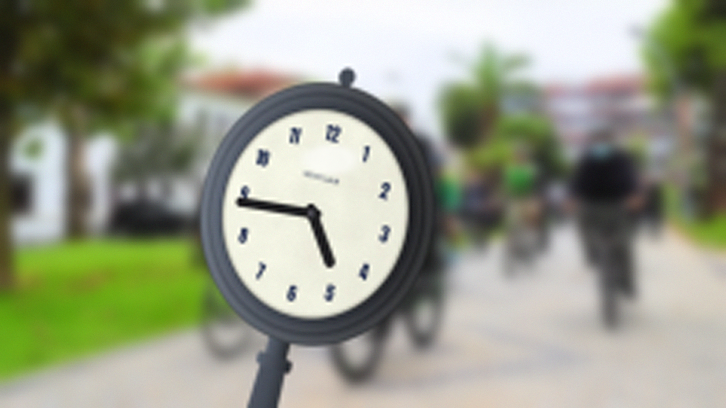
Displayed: 4 h 44 min
